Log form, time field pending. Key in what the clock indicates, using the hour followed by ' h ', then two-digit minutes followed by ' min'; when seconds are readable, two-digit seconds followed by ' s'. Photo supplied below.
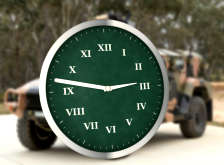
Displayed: 2 h 47 min
